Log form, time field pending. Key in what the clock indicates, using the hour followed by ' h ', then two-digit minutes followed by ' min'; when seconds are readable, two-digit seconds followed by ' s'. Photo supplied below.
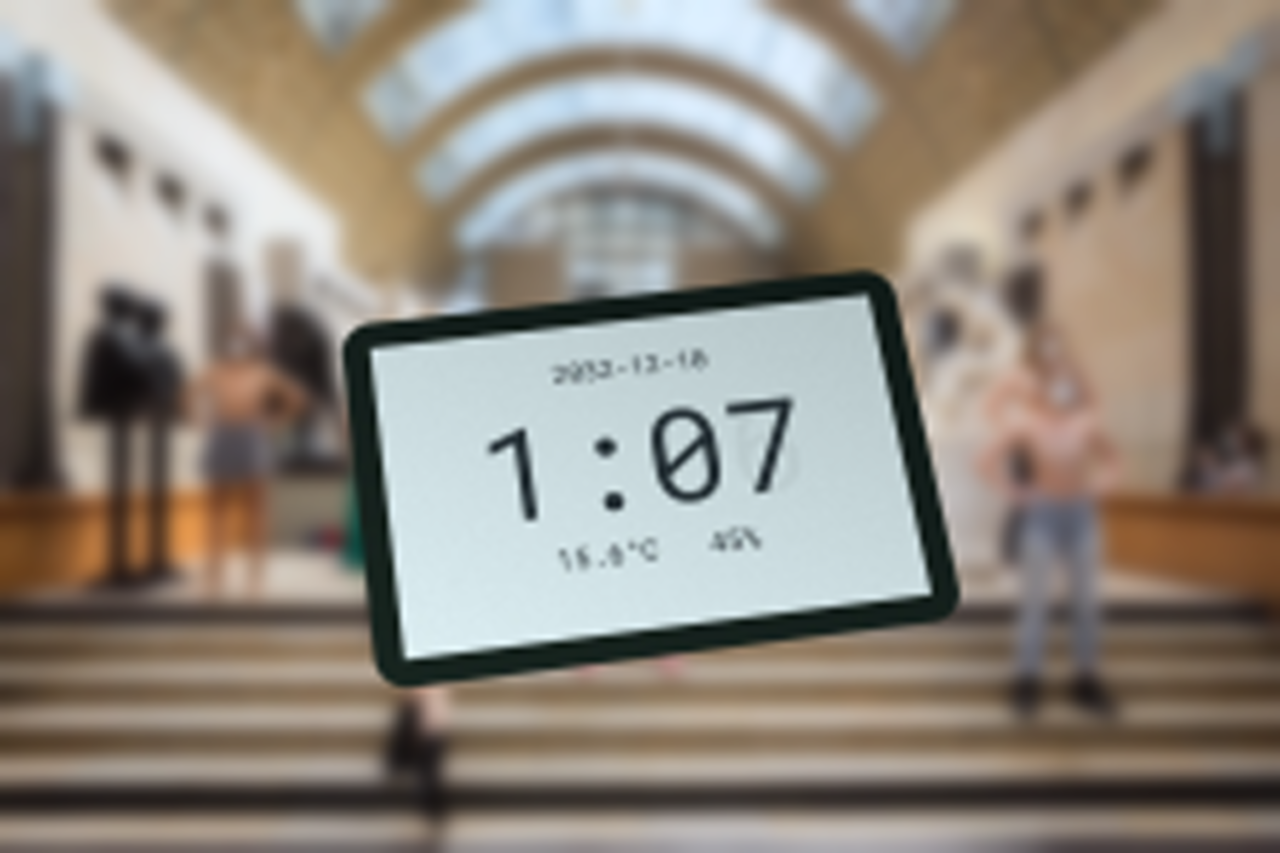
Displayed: 1 h 07 min
